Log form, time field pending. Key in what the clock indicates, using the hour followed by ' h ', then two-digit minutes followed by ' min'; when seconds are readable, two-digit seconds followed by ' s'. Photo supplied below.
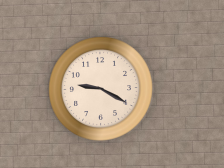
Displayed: 9 h 20 min
